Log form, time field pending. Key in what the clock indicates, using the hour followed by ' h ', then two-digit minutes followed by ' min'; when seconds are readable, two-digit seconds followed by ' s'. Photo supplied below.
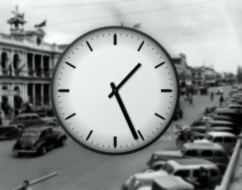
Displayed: 1 h 26 min
